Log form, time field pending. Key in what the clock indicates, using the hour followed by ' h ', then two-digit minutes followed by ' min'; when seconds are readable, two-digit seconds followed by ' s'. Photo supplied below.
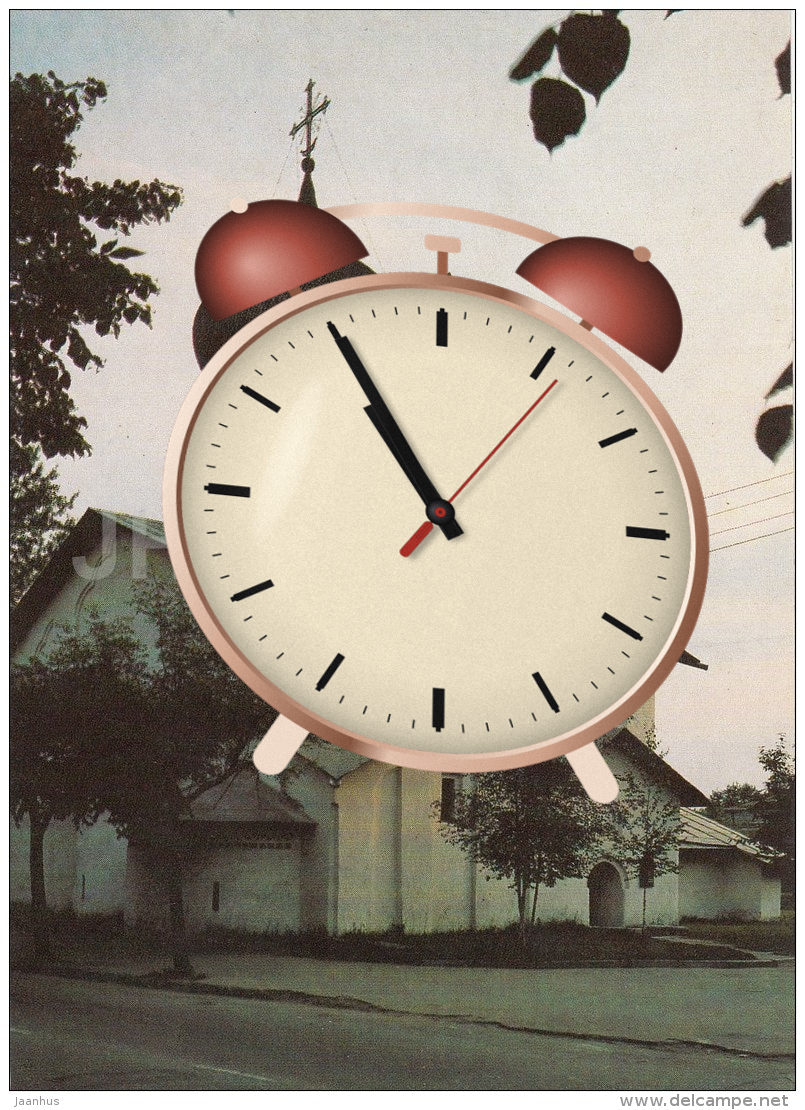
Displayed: 10 h 55 min 06 s
